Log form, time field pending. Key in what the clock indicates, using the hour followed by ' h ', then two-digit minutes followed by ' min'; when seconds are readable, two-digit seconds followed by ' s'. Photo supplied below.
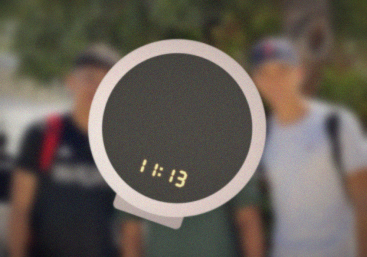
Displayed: 11 h 13 min
